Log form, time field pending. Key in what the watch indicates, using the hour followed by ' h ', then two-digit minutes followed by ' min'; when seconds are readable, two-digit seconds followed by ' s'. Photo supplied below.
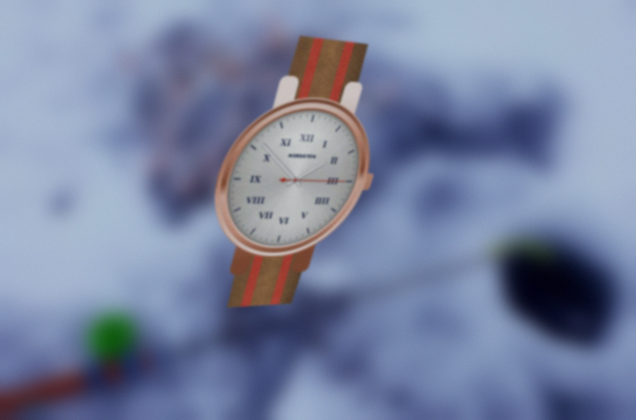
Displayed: 1 h 51 min 15 s
